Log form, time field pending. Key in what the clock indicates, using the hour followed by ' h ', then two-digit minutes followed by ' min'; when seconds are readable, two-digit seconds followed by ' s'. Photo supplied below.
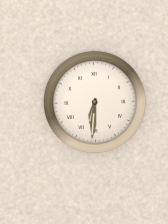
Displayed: 6 h 31 min
